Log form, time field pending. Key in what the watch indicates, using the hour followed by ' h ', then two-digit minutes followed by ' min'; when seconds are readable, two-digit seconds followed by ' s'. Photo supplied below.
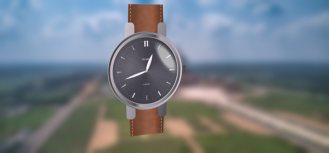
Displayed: 12 h 42 min
